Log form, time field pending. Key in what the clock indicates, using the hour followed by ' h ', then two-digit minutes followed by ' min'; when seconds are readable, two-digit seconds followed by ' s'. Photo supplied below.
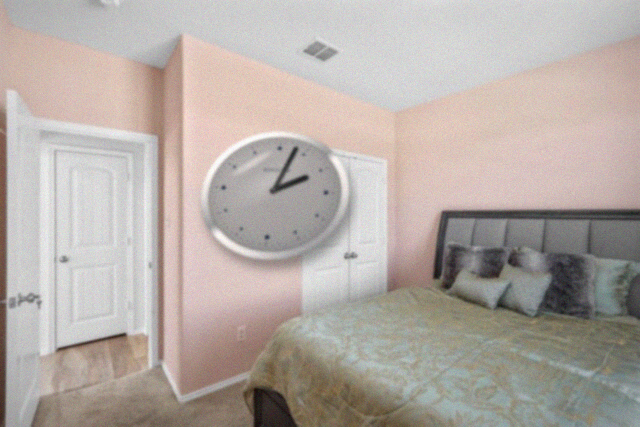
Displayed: 2 h 03 min
